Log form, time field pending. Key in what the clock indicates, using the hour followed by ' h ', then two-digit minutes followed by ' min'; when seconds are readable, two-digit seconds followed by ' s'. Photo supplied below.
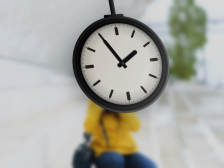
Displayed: 1 h 55 min
